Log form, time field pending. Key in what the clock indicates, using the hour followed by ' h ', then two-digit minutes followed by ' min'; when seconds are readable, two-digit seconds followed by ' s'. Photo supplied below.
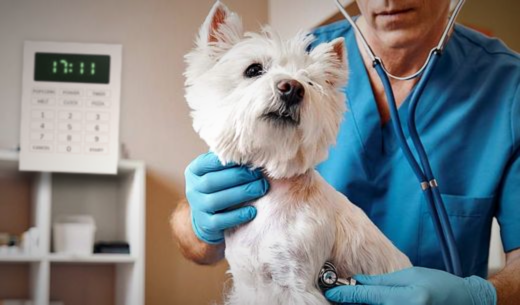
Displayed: 17 h 11 min
